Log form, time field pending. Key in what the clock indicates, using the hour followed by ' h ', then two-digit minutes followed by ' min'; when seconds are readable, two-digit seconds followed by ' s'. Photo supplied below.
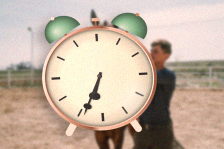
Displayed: 6 h 34 min
